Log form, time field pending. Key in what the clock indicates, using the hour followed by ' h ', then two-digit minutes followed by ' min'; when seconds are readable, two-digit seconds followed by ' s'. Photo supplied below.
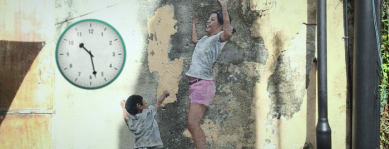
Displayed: 10 h 28 min
